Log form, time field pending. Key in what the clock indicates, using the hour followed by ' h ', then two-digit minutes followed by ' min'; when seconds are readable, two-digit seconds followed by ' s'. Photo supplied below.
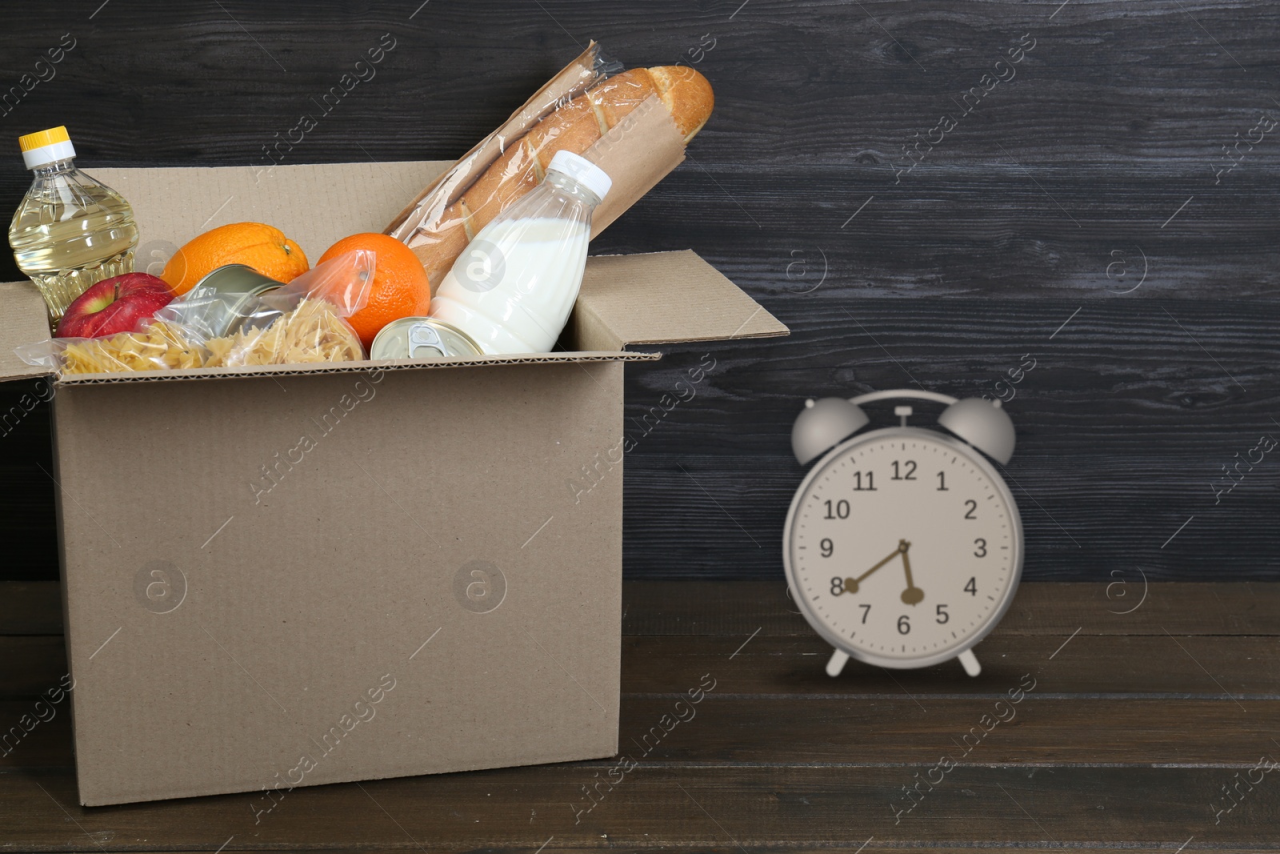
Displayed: 5 h 39 min
